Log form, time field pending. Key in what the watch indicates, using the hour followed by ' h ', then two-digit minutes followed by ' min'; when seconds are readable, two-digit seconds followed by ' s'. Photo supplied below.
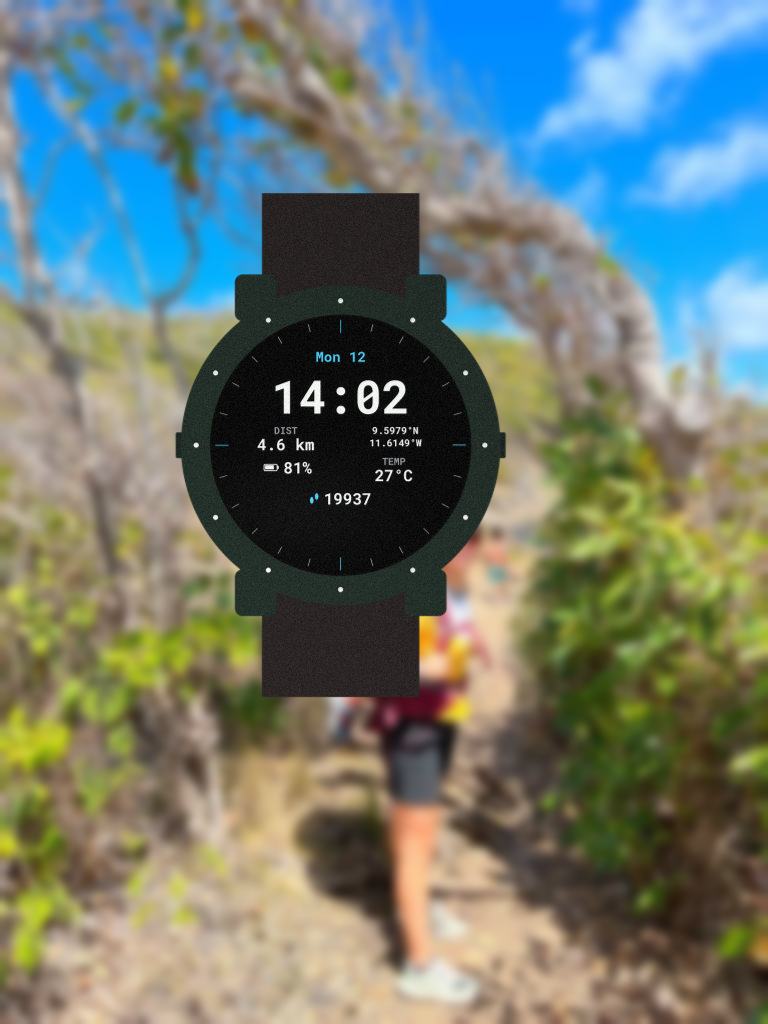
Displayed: 14 h 02 min
